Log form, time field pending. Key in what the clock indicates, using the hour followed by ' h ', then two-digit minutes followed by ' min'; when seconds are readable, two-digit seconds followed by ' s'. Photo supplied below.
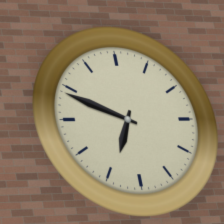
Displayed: 6 h 49 min
